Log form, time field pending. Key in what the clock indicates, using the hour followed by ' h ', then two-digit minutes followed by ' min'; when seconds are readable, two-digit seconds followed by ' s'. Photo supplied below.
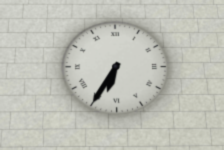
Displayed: 6 h 35 min
